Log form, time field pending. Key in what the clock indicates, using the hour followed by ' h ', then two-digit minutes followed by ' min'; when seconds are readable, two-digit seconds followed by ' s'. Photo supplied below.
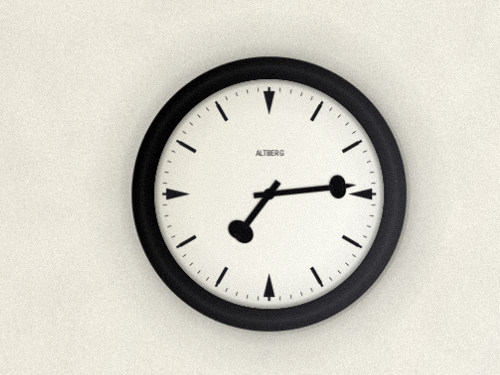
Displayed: 7 h 14 min
